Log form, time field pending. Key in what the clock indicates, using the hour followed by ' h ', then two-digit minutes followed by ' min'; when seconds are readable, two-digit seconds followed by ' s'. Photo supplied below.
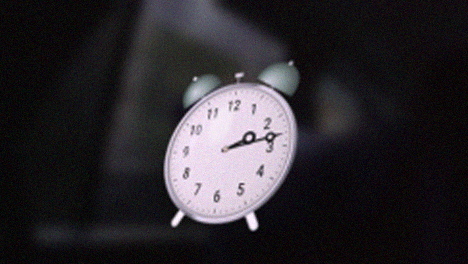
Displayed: 2 h 13 min
